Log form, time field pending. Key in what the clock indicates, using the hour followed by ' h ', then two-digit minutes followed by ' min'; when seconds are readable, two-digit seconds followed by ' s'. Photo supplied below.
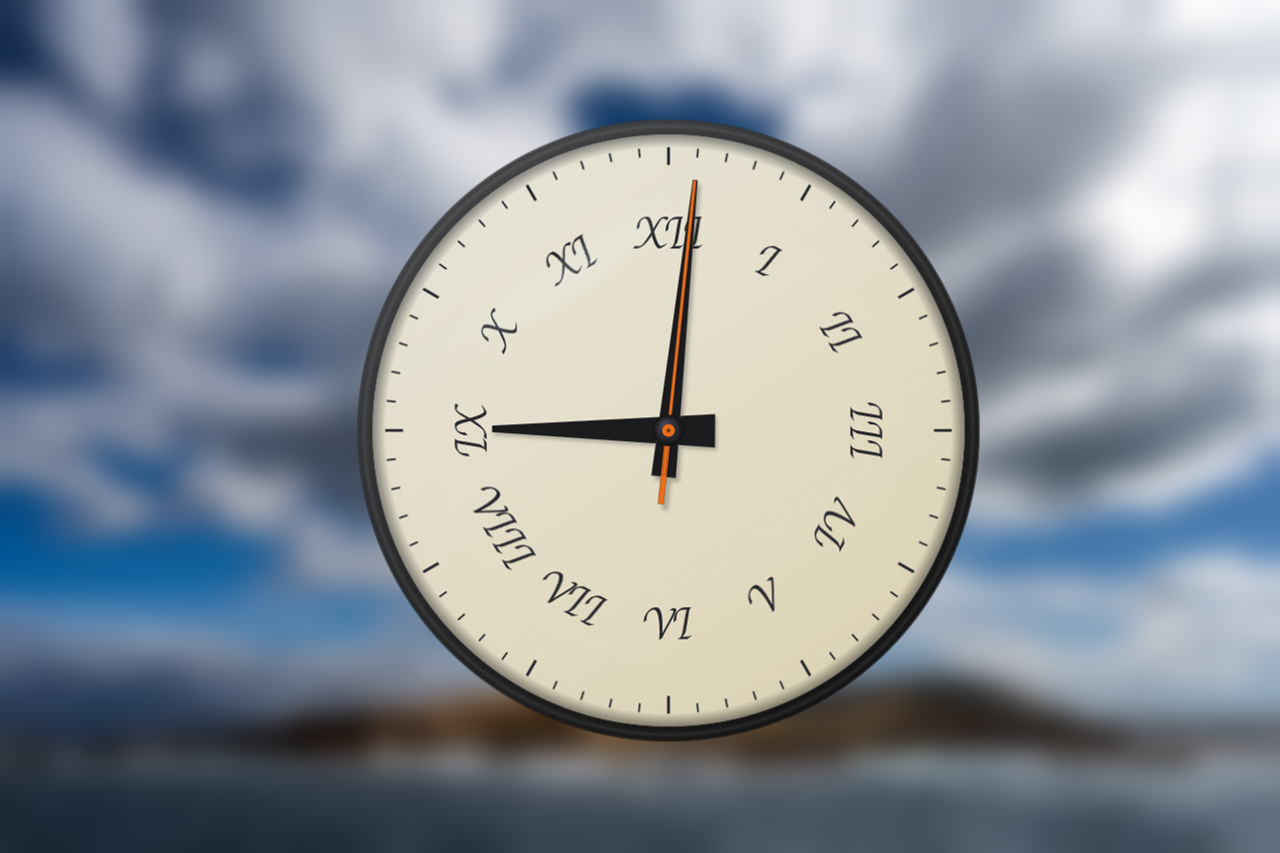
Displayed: 9 h 01 min 01 s
